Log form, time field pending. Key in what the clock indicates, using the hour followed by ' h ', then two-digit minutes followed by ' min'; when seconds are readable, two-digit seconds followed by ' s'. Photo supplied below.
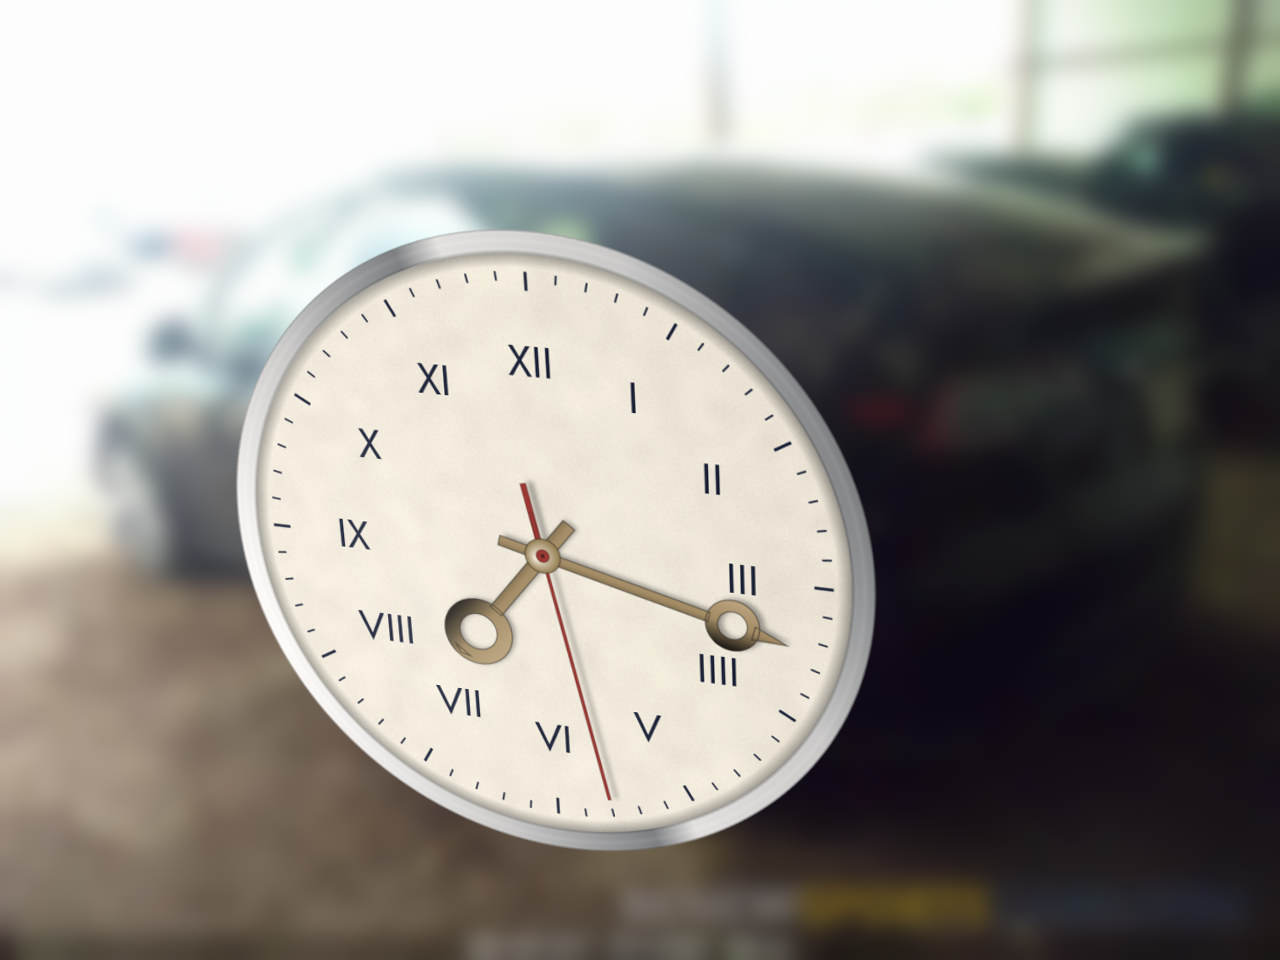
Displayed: 7 h 17 min 28 s
